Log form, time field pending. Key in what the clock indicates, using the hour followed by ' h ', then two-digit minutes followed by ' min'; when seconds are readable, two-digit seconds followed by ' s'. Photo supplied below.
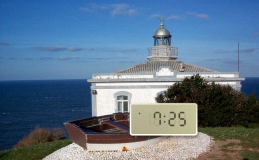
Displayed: 7 h 25 min
